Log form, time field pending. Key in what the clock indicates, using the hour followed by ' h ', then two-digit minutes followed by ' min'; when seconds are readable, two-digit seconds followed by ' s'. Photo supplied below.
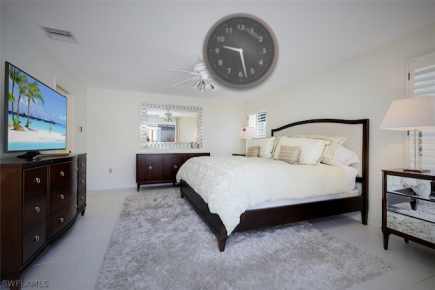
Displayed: 9 h 28 min
